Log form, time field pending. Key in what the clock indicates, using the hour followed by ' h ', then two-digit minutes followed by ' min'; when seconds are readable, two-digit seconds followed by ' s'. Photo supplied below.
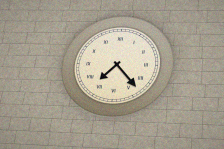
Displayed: 7 h 23 min
